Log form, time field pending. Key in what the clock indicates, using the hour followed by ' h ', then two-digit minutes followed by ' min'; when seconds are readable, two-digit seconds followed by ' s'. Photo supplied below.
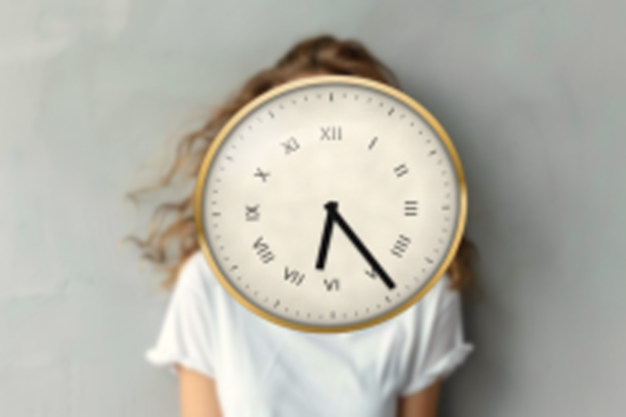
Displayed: 6 h 24 min
